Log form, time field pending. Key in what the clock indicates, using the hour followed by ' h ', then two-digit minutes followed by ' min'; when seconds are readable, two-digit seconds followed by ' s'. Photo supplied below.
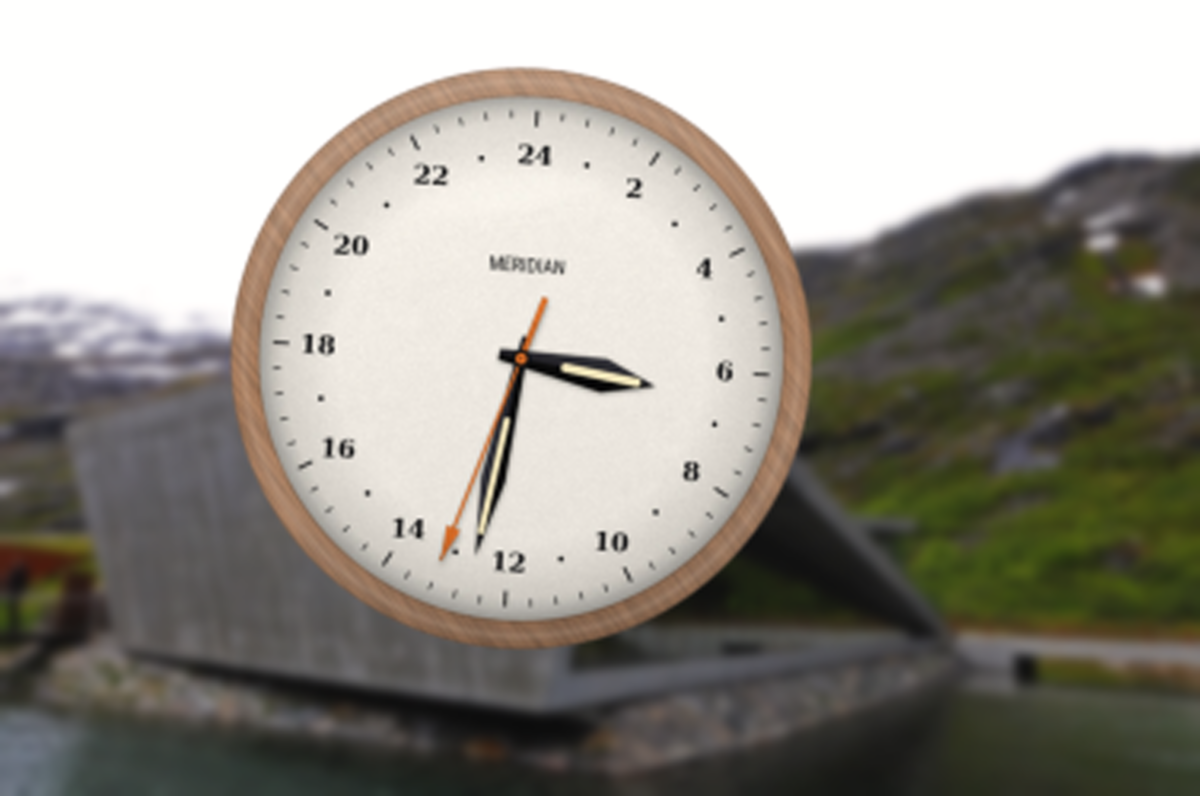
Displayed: 6 h 31 min 33 s
